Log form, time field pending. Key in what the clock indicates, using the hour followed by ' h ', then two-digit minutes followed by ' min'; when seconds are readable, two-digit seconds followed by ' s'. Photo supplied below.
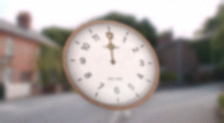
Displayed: 12 h 00 min
